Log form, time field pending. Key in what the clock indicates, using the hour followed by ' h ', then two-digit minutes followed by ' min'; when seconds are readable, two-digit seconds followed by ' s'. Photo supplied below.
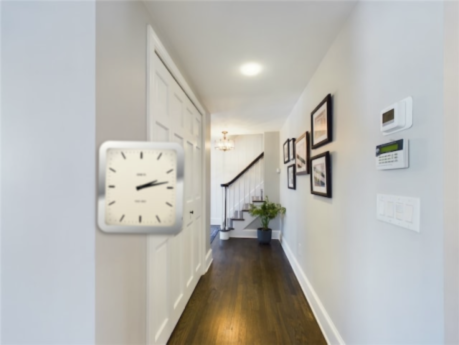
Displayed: 2 h 13 min
